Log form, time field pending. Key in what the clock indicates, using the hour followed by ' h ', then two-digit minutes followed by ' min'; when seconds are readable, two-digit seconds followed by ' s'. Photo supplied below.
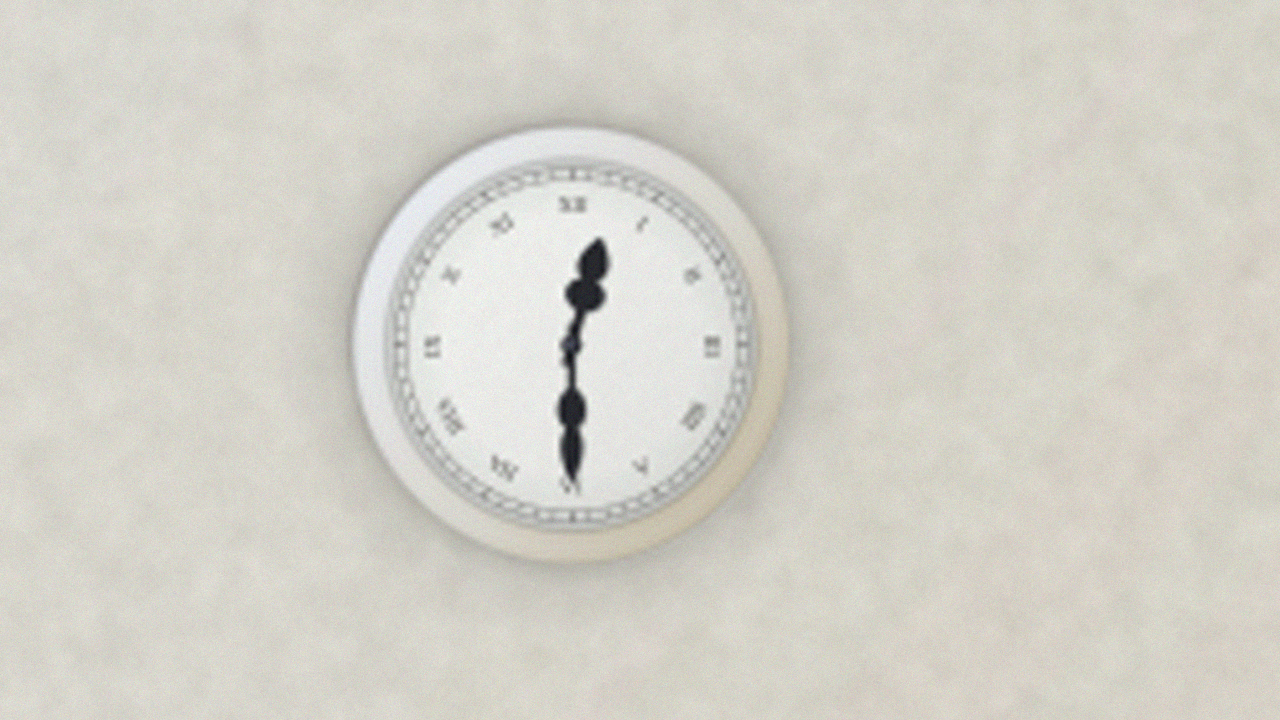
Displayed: 12 h 30 min
